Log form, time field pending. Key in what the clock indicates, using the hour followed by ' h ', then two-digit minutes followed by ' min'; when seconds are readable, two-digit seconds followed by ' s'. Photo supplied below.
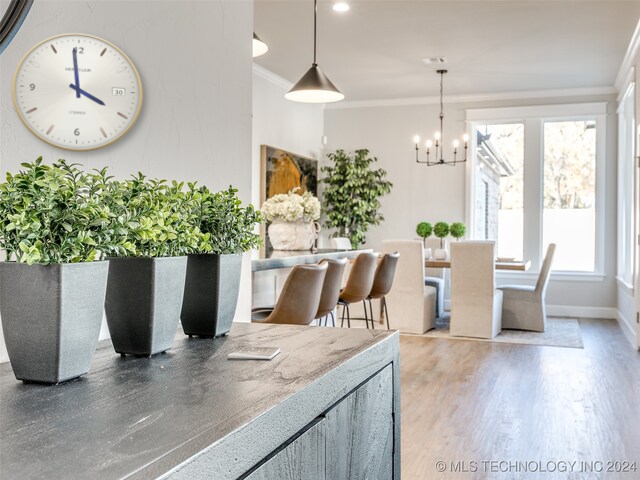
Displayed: 3 h 59 min
